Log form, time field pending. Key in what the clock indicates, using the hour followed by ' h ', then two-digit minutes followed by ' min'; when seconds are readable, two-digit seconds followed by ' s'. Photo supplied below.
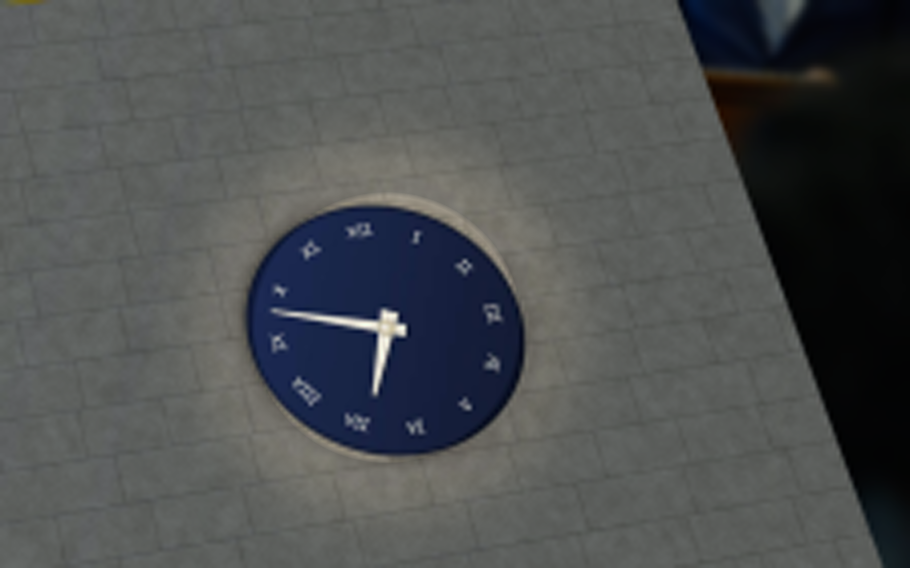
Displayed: 6 h 48 min
